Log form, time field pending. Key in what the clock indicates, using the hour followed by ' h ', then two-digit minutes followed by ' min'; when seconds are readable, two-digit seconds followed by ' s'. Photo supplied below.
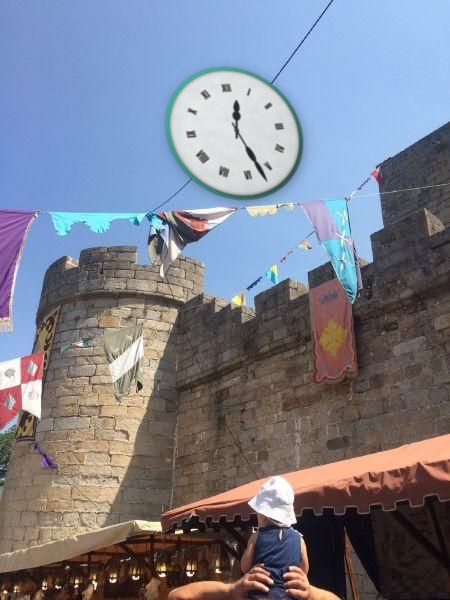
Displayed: 12 h 27 min
